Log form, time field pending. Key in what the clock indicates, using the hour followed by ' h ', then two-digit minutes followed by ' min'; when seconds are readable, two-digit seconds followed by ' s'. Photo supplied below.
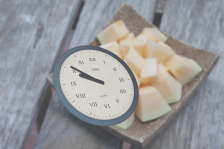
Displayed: 9 h 51 min
